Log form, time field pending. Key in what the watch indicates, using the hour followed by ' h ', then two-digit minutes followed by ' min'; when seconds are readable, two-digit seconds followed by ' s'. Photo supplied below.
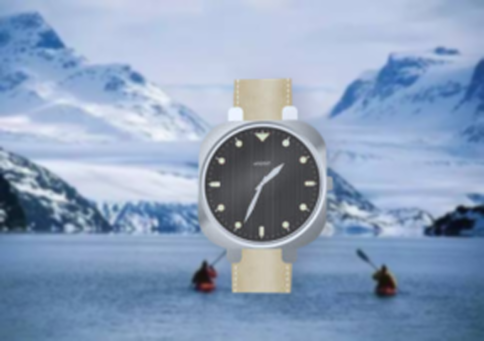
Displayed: 1 h 34 min
